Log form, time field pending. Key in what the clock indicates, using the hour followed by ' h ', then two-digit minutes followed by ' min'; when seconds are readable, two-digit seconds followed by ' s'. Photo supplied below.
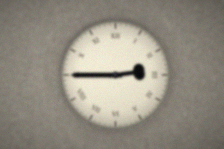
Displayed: 2 h 45 min
